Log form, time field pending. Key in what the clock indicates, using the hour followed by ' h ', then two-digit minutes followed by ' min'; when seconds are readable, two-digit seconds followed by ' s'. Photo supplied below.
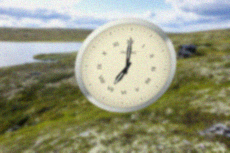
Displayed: 7 h 00 min
